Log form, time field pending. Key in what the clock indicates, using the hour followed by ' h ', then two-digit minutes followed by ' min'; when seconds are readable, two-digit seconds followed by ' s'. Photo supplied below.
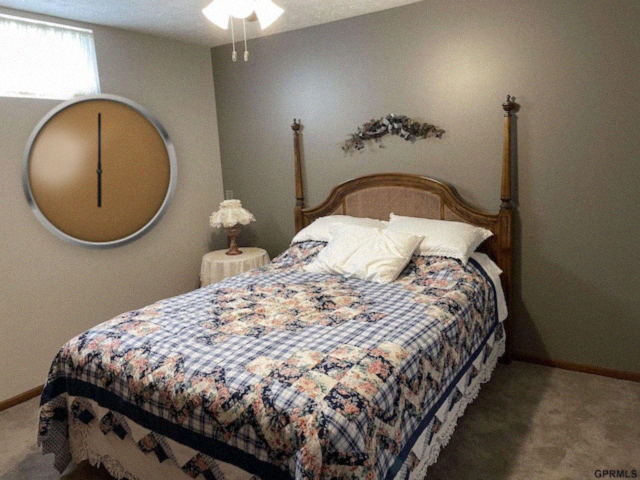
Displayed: 6 h 00 min
